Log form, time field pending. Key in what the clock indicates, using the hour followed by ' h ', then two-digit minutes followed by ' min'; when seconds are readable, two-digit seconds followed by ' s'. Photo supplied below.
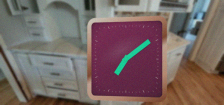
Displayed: 7 h 09 min
